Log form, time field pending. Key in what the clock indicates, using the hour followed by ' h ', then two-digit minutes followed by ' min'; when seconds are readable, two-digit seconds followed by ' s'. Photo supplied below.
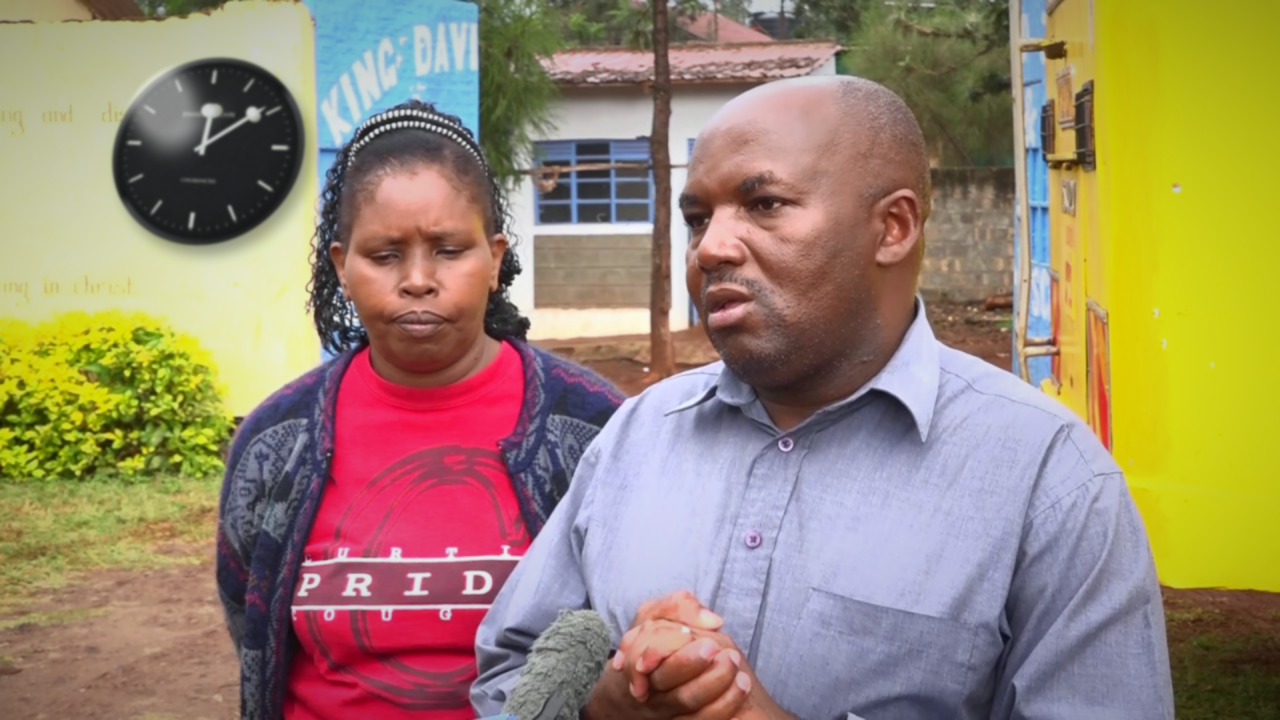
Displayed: 12 h 09 min
